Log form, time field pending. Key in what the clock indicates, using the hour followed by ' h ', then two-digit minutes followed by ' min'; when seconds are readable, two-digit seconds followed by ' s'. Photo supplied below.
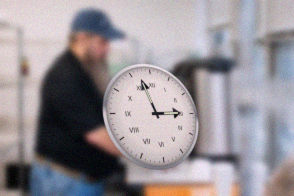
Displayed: 2 h 57 min
